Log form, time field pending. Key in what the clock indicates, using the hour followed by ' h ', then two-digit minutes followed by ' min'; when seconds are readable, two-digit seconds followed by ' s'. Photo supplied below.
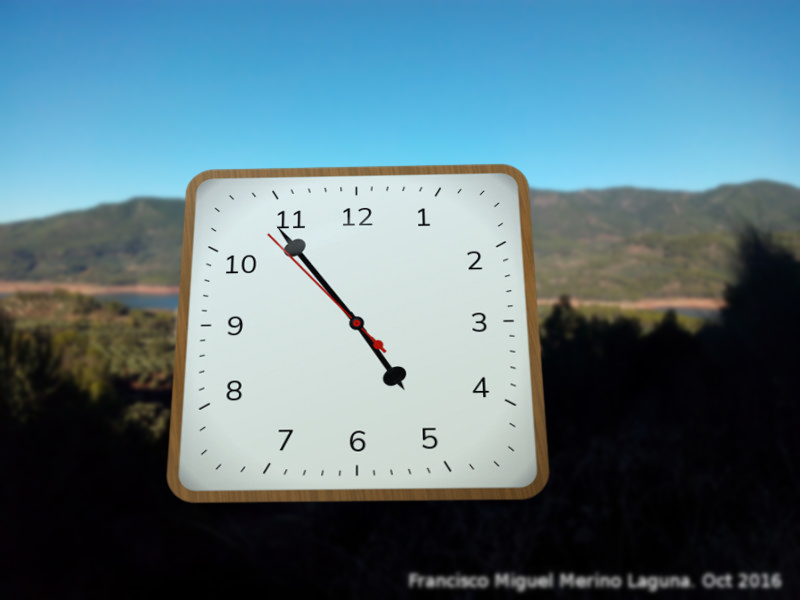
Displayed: 4 h 53 min 53 s
